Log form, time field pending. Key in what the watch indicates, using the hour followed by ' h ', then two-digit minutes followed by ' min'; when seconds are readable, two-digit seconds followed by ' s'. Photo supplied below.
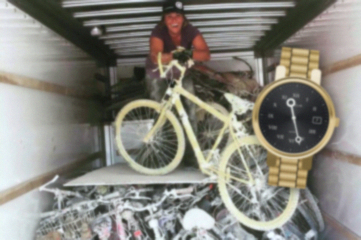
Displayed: 11 h 27 min
